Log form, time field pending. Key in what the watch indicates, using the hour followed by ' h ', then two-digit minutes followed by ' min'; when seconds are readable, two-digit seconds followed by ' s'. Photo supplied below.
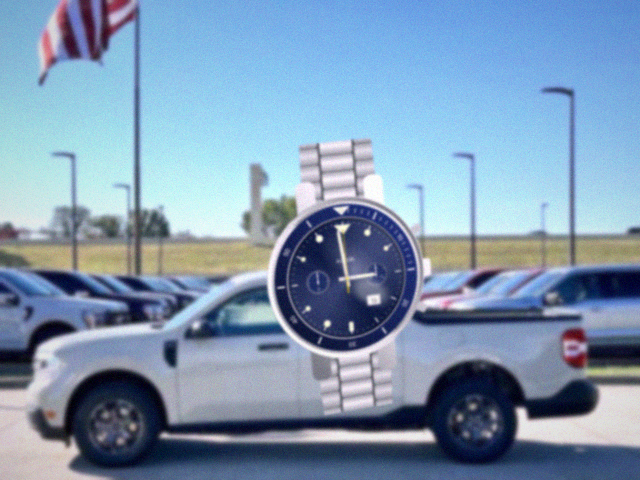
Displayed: 2 h 59 min
